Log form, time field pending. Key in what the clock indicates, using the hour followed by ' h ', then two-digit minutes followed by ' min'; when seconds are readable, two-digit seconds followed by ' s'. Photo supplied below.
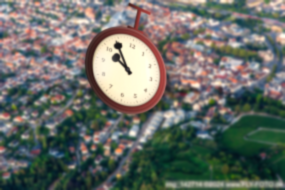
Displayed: 9 h 54 min
